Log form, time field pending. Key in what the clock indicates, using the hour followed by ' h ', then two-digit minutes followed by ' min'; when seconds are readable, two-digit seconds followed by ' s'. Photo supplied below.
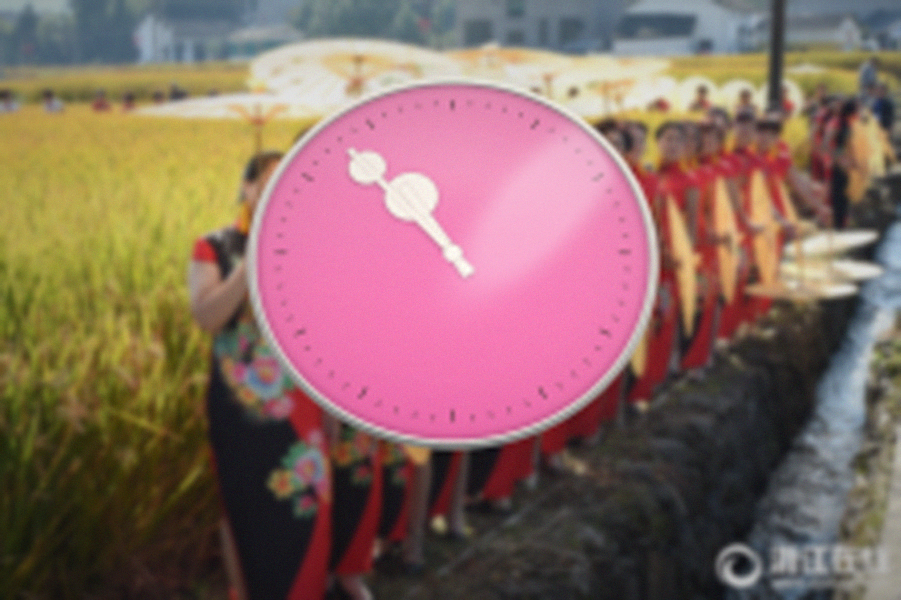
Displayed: 10 h 53 min
